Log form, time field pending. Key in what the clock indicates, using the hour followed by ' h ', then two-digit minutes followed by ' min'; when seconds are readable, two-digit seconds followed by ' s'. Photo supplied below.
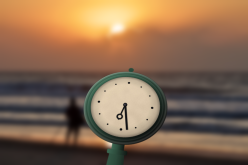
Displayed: 6 h 28 min
